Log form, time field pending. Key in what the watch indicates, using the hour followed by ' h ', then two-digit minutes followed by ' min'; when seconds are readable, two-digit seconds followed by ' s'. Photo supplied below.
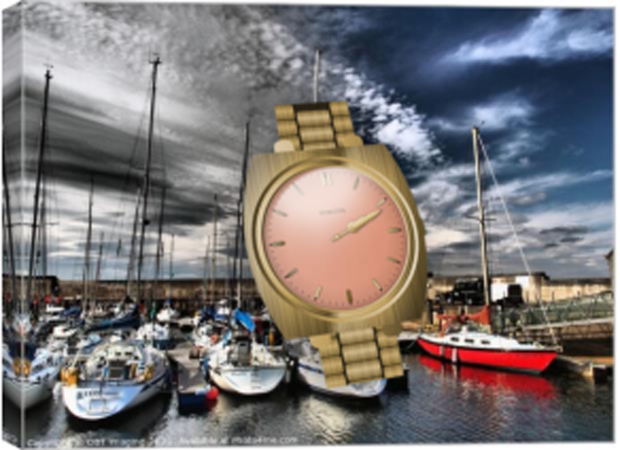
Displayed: 2 h 11 min
